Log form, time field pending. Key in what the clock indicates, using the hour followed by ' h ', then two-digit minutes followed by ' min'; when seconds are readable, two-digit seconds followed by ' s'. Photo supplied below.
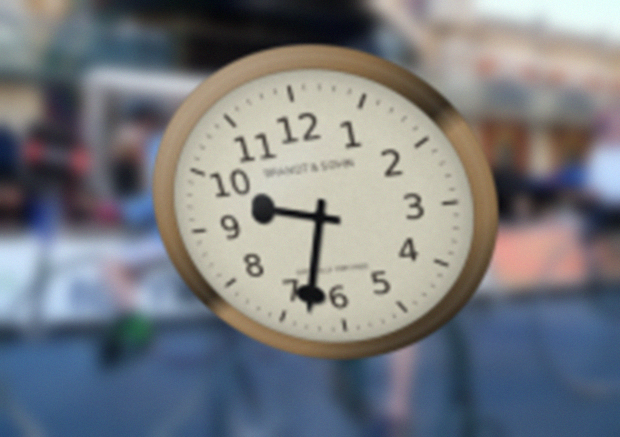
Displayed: 9 h 33 min
